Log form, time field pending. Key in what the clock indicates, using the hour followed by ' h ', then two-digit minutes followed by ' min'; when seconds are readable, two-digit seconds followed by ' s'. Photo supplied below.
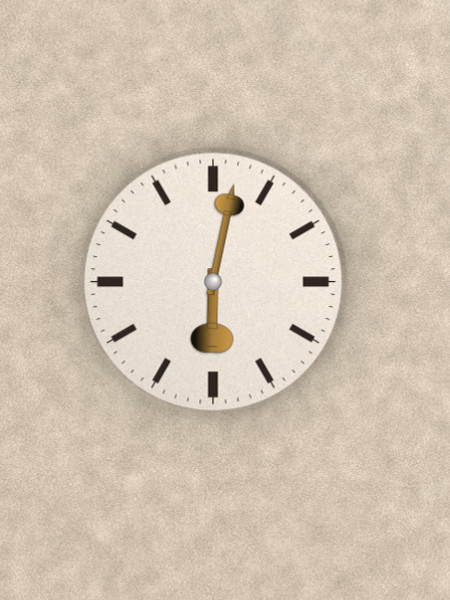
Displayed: 6 h 02 min
